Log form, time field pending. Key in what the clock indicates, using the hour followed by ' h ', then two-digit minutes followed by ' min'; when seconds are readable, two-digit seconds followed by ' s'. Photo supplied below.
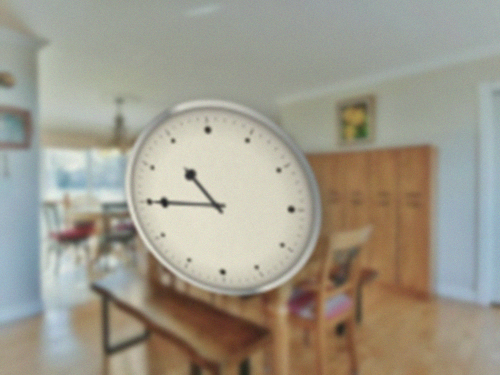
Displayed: 10 h 45 min
